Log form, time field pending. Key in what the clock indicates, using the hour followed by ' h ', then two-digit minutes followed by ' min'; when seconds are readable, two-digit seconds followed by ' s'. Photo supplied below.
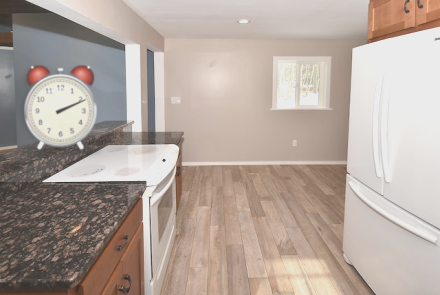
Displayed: 2 h 11 min
